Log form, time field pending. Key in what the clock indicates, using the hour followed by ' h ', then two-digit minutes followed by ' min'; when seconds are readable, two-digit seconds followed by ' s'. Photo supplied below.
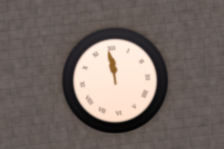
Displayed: 11 h 59 min
